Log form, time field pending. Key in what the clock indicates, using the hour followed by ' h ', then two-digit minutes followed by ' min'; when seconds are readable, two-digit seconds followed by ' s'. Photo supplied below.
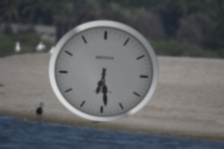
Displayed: 6 h 29 min
